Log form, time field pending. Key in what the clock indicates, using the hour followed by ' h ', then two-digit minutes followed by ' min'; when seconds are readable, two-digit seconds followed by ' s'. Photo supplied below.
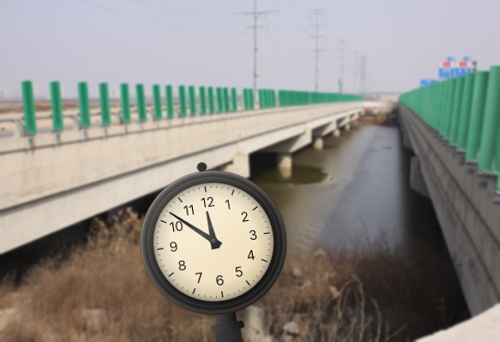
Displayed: 11 h 52 min
